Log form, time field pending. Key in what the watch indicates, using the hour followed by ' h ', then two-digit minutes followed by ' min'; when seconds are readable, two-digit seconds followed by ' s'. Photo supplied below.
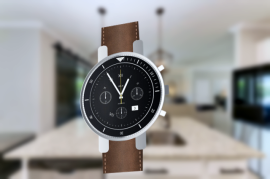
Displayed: 12 h 55 min
